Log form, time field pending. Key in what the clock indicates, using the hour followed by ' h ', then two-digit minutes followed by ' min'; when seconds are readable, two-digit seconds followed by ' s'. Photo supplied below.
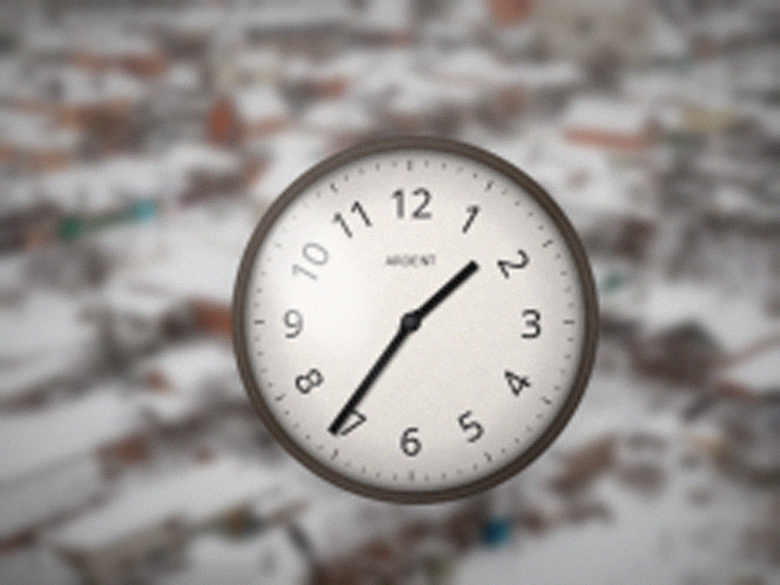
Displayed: 1 h 36 min
